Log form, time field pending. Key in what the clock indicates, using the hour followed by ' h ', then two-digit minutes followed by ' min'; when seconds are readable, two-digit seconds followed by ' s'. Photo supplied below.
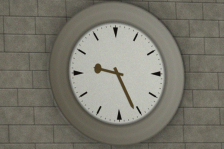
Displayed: 9 h 26 min
